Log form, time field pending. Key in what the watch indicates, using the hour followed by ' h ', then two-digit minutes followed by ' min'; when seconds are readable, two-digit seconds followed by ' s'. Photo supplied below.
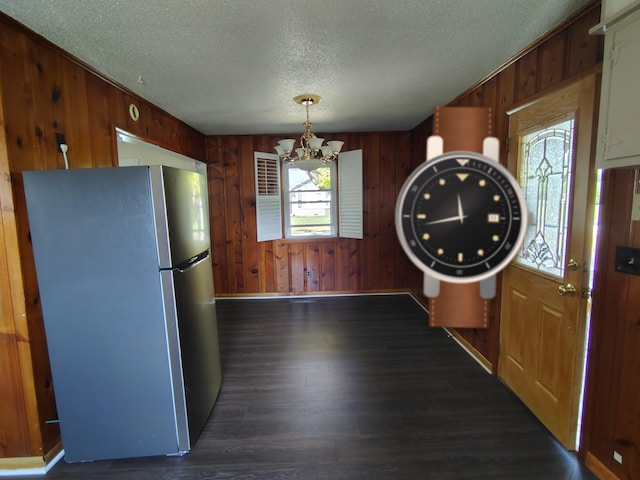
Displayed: 11 h 43 min
